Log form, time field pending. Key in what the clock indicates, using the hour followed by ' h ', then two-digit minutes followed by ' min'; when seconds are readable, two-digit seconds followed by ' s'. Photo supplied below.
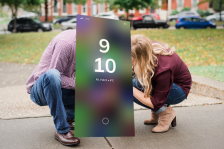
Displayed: 9 h 10 min
